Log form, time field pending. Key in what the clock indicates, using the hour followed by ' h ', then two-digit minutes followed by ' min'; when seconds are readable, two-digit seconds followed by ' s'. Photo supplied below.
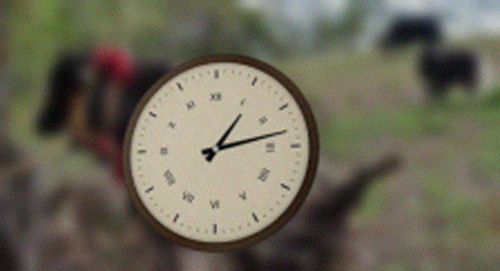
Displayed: 1 h 13 min
